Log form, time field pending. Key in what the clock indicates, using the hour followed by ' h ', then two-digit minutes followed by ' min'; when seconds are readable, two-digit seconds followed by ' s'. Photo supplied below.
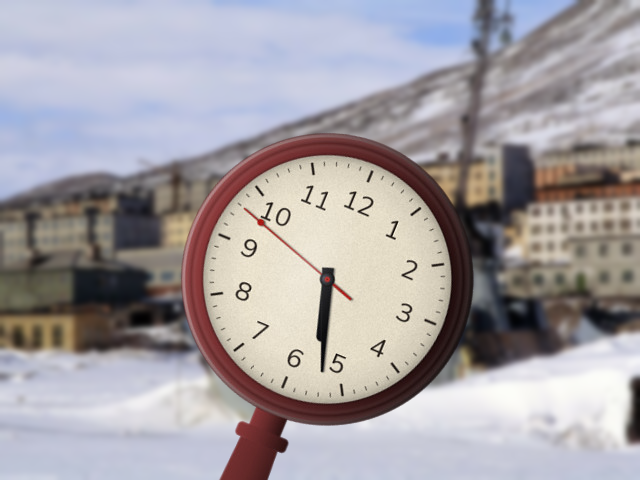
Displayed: 5 h 26 min 48 s
